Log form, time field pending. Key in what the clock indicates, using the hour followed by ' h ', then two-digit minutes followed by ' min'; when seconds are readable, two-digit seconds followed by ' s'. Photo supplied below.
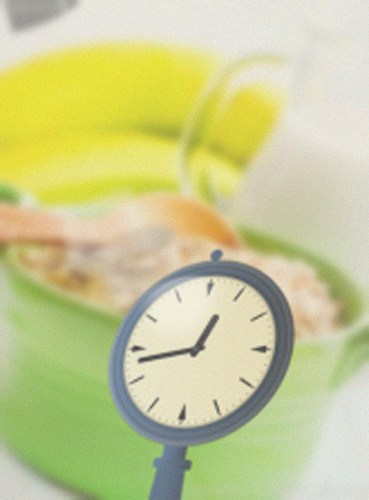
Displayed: 12 h 43 min
